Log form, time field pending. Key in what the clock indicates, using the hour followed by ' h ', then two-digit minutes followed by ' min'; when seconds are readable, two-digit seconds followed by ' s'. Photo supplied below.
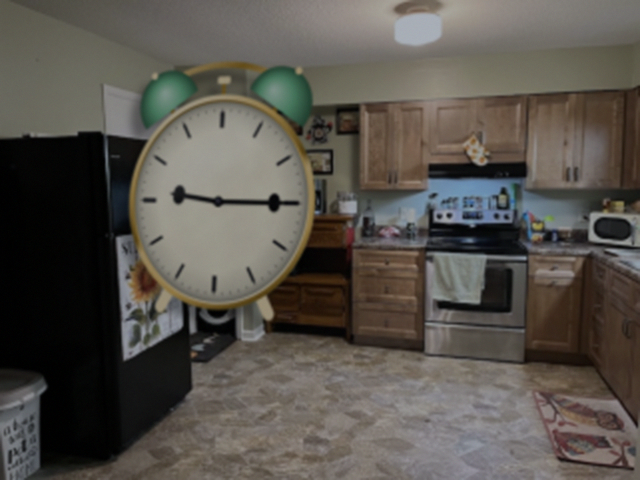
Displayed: 9 h 15 min
